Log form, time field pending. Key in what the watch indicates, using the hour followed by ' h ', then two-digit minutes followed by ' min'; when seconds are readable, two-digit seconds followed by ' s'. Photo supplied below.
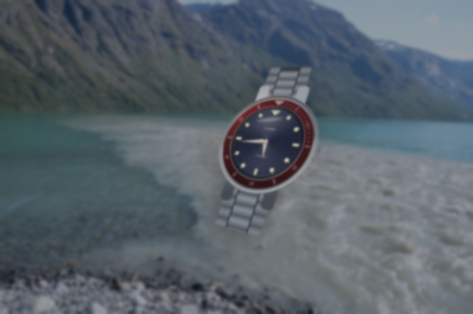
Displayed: 5 h 44 min
